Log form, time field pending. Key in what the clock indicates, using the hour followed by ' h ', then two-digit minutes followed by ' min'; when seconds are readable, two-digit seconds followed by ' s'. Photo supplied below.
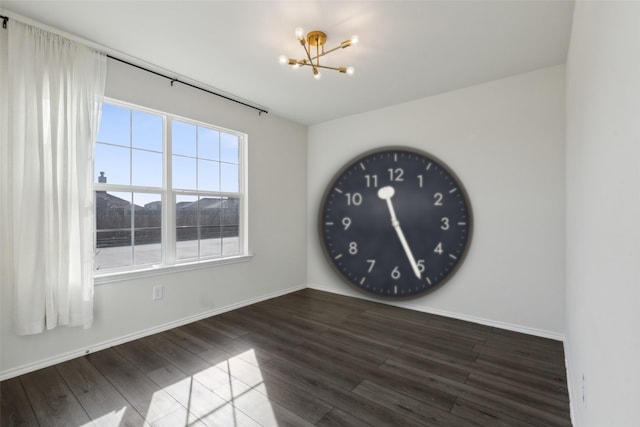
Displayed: 11 h 26 min
